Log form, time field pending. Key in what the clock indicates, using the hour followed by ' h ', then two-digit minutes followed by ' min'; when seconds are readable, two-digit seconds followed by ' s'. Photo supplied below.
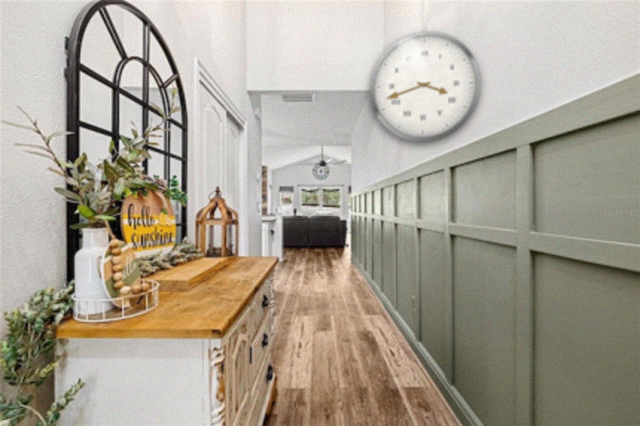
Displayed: 3 h 42 min
